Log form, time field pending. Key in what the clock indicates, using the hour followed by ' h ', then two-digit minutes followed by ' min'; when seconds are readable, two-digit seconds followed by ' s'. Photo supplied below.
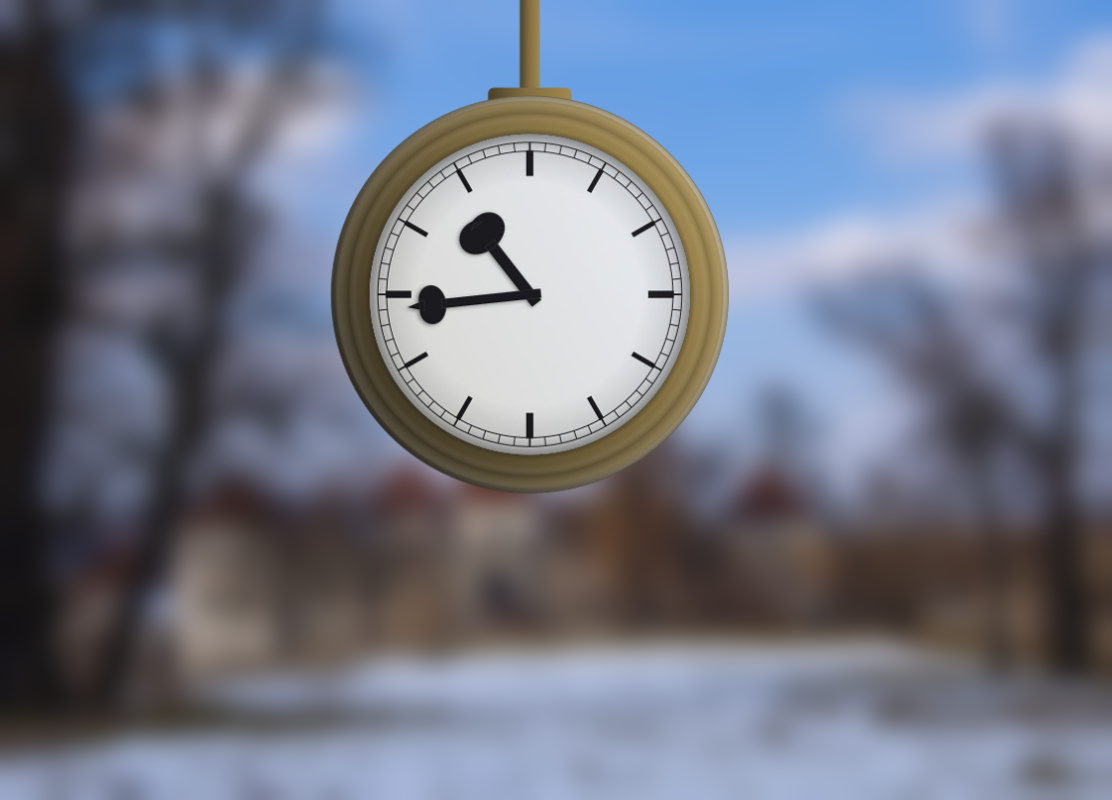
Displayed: 10 h 44 min
